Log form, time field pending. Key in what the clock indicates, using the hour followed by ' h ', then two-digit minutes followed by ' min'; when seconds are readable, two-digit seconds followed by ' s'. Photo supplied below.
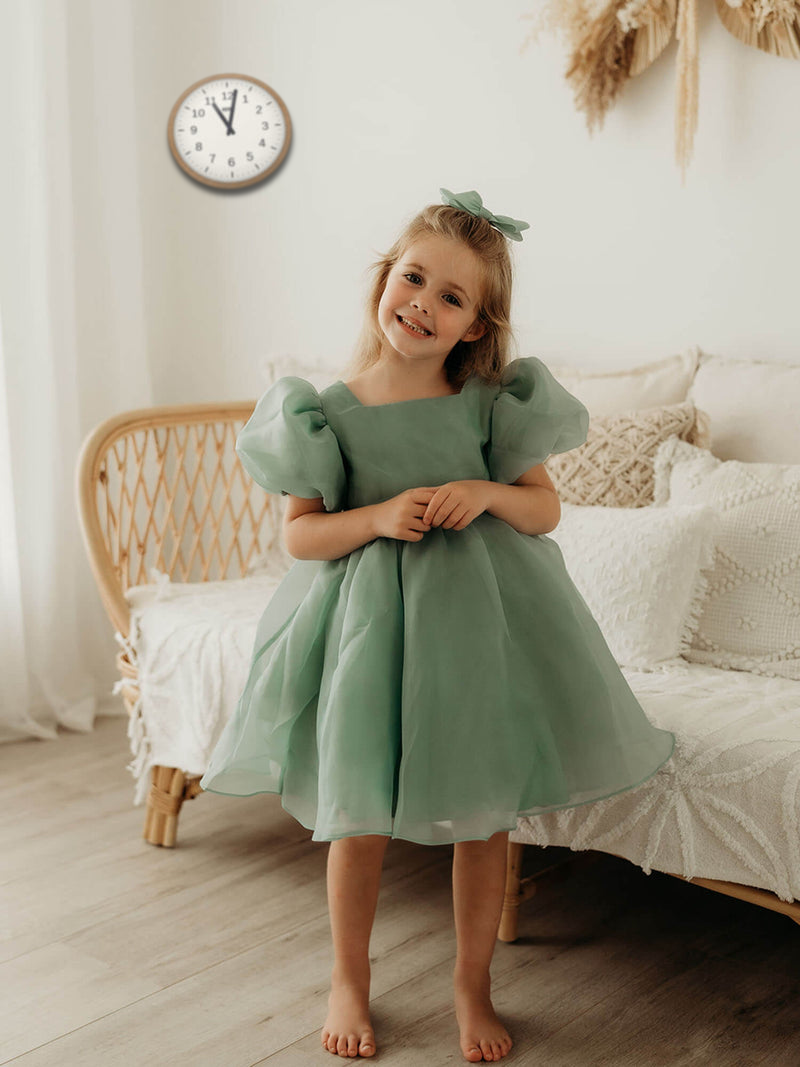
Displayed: 11 h 02 min
